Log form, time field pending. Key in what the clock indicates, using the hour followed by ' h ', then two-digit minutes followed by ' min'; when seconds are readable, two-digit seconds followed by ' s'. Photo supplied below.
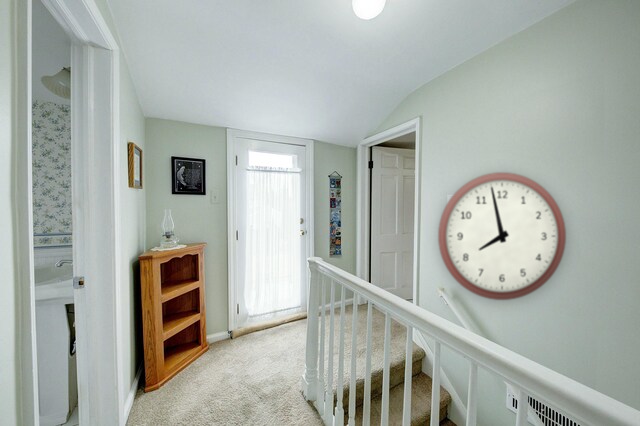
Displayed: 7 h 58 min
